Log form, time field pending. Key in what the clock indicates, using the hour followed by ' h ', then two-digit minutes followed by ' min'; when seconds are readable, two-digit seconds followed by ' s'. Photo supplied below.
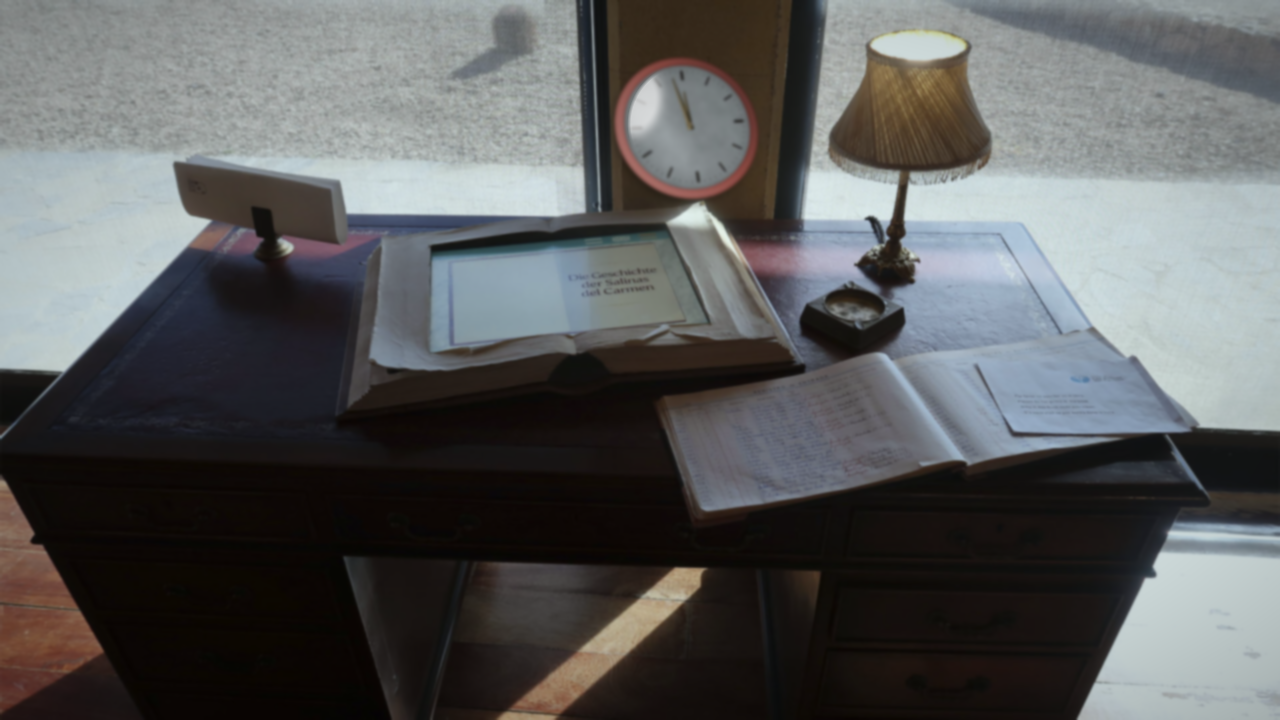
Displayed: 11 h 58 min
